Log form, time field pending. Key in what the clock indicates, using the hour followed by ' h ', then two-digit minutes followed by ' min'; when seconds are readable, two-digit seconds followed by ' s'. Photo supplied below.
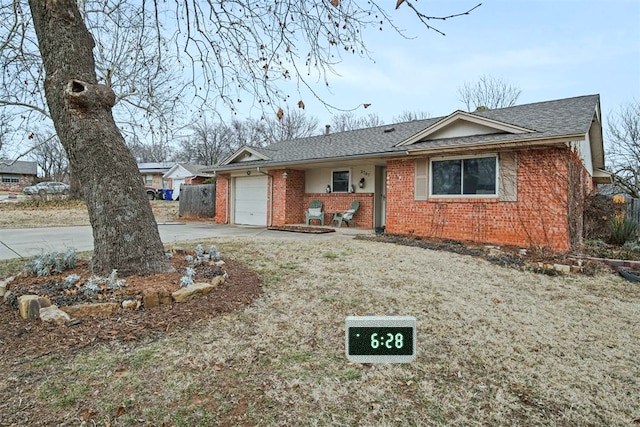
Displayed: 6 h 28 min
